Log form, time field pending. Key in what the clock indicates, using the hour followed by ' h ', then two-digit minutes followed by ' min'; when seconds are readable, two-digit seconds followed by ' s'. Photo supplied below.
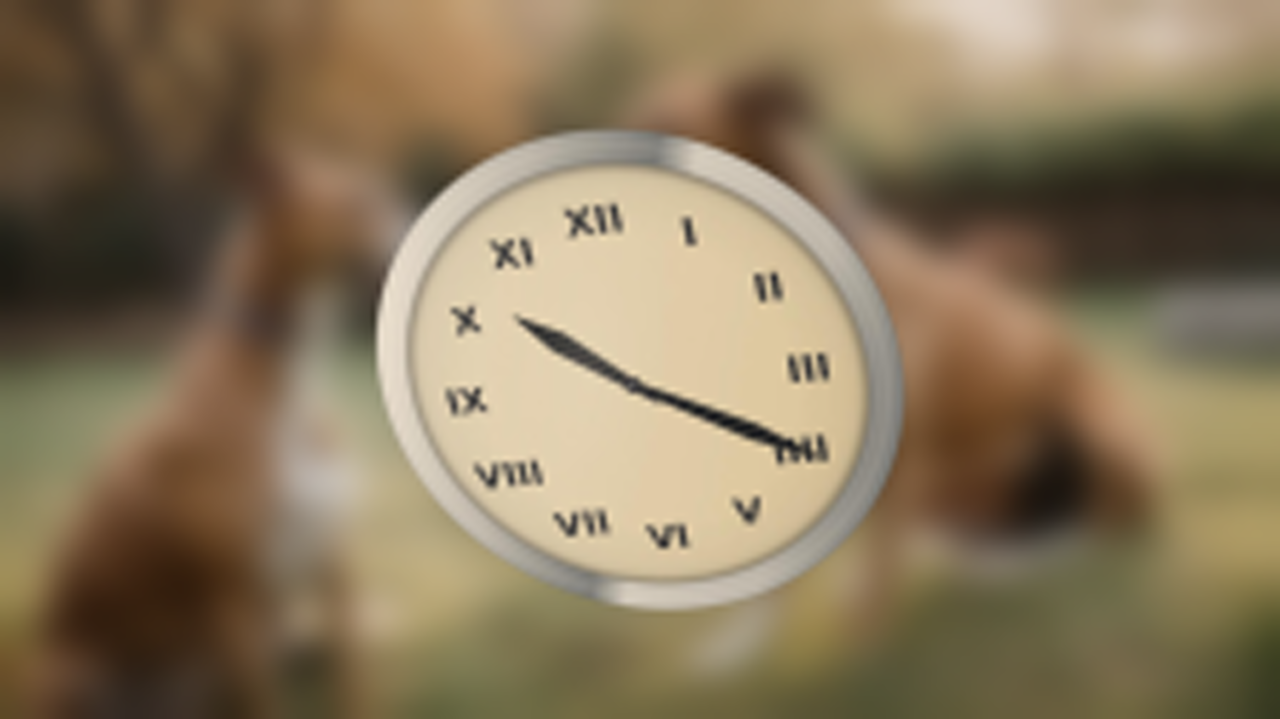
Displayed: 10 h 20 min
